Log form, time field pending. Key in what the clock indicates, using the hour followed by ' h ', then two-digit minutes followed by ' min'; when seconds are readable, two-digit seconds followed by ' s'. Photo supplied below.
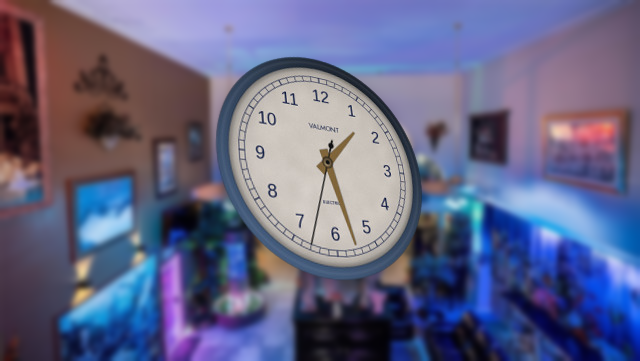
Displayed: 1 h 27 min 33 s
